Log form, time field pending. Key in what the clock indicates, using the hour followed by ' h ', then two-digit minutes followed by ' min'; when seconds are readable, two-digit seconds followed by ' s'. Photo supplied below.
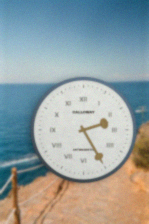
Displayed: 2 h 25 min
